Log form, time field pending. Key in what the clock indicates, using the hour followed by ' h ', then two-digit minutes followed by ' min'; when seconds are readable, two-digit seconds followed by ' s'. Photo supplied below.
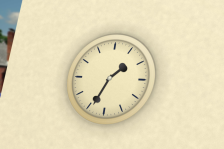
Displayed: 1 h 34 min
